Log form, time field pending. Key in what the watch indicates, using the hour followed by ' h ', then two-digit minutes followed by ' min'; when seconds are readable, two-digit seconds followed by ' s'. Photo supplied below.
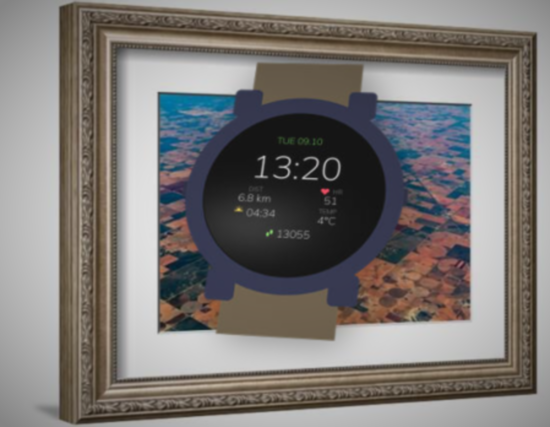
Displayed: 13 h 20 min
